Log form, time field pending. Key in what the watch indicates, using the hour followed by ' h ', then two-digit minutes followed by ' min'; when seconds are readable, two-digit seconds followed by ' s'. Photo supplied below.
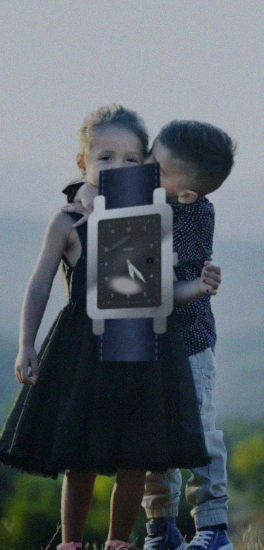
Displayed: 5 h 23 min
